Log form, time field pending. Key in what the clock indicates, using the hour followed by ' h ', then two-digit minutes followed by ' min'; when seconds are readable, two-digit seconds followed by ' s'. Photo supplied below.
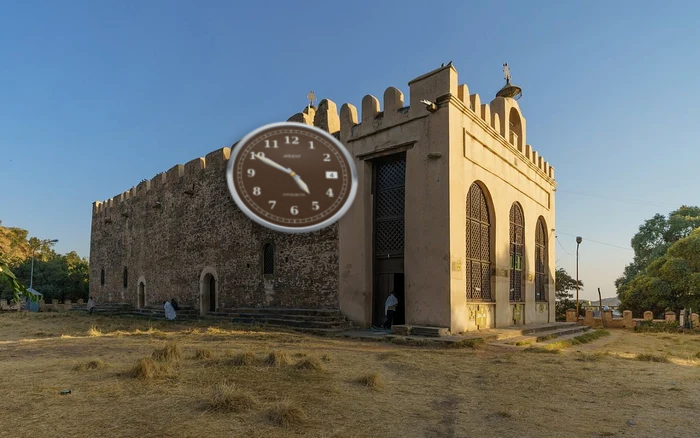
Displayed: 4 h 50 min
